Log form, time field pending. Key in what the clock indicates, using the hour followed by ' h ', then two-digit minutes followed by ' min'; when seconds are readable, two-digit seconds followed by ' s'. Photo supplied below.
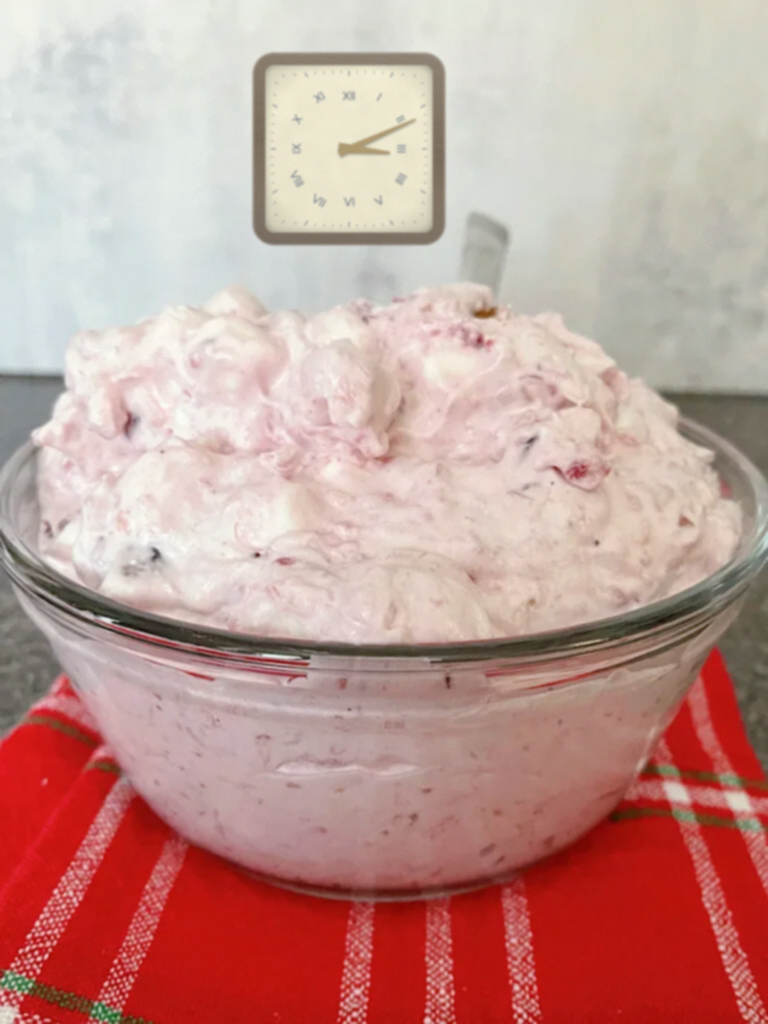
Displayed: 3 h 11 min
